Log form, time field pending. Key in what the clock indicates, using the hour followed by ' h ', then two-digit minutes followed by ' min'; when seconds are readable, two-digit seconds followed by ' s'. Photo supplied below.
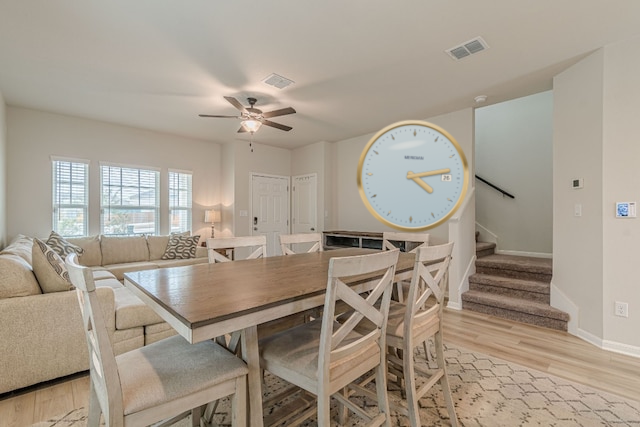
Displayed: 4 h 13 min
